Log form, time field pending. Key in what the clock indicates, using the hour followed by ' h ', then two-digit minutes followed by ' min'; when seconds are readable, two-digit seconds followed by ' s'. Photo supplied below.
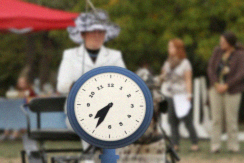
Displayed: 7 h 35 min
